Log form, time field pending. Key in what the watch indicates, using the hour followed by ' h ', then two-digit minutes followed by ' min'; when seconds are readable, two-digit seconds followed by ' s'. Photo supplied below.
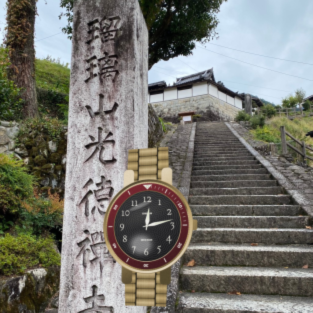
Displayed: 12 h 13 min
